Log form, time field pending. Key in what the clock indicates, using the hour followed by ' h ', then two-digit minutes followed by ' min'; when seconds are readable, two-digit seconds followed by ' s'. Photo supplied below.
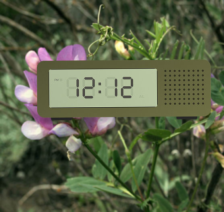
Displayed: 12 h 12 min
